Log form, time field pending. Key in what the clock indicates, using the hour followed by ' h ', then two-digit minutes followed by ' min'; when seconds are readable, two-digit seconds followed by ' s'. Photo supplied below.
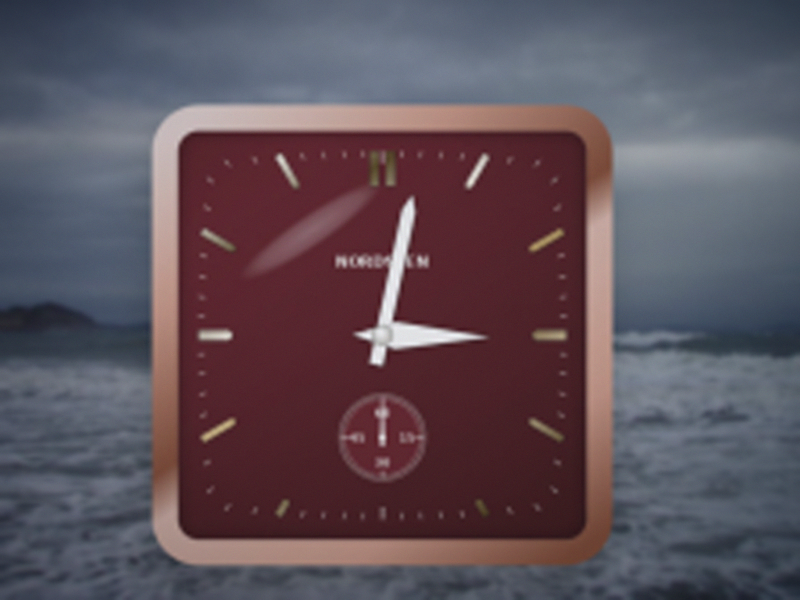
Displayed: 3 h 02 min
